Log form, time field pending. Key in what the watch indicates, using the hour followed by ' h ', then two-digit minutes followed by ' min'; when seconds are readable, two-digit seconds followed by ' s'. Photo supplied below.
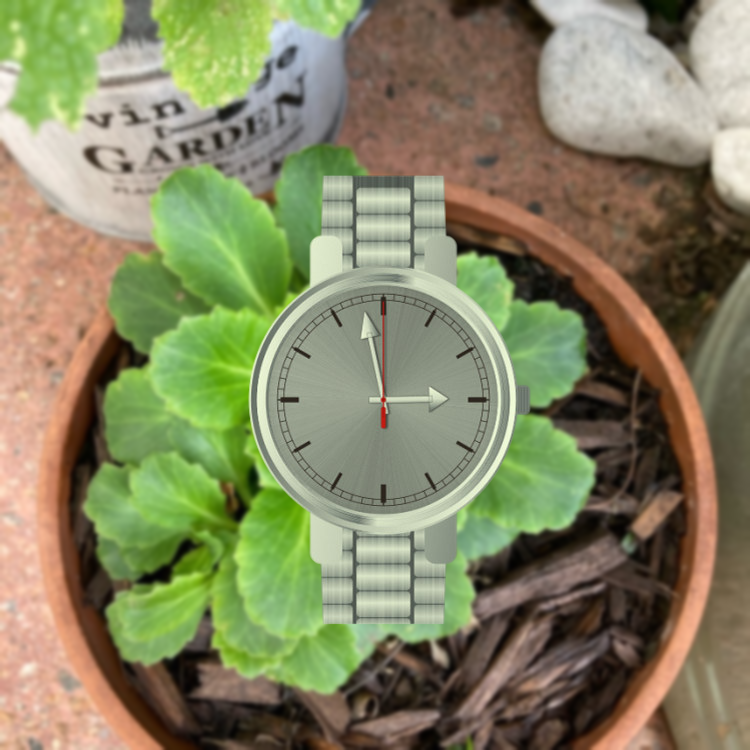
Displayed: 2 h 58 min 00 s
